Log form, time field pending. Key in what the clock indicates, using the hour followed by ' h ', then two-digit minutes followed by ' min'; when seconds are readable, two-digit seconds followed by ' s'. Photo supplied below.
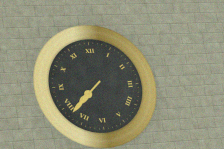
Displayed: 7 h 38 min
